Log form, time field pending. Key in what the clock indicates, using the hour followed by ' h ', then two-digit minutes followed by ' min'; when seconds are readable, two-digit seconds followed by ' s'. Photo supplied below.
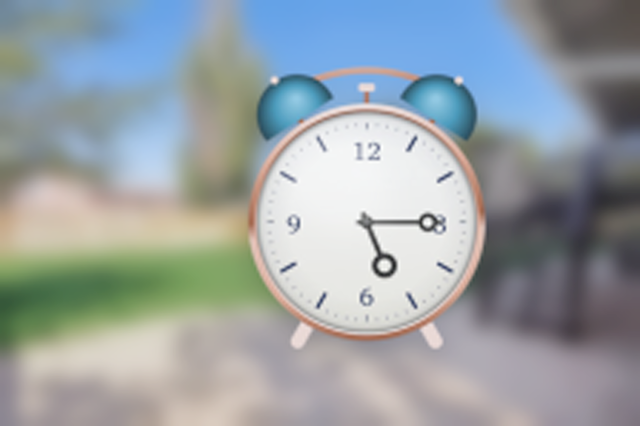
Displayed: 5 h 15 min
